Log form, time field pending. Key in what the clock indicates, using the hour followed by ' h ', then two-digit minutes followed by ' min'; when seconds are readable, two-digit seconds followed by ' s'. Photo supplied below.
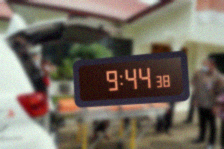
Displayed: 9 h 44 min 38 s
